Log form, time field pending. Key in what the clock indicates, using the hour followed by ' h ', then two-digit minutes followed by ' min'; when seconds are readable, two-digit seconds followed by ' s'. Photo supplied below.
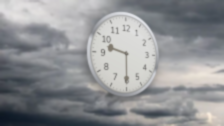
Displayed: 9 h 30 min
